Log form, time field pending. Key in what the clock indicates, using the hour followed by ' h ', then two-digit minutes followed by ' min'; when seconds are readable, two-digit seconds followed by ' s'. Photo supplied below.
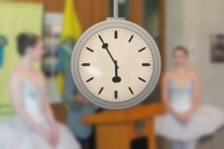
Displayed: 5 h 55 min
